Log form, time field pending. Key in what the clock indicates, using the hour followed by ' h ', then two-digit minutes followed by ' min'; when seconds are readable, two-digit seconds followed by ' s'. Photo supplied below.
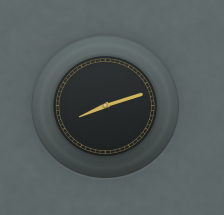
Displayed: 8 h 12 min
